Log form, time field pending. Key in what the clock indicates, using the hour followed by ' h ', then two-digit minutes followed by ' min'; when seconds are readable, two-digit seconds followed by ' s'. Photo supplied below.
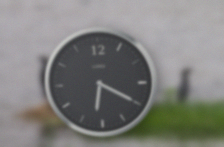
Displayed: 6 h 20 min
